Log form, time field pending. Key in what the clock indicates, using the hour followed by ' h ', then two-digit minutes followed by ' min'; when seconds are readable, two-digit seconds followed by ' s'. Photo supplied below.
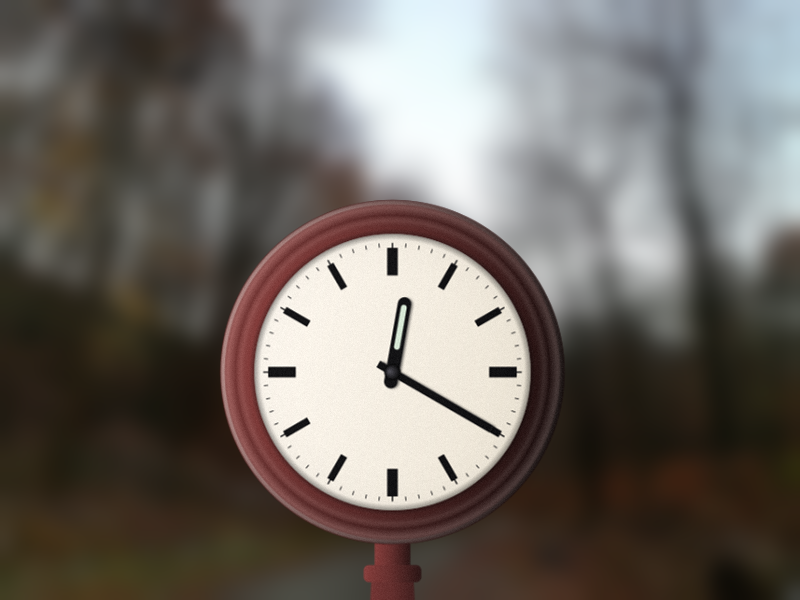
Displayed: 12 h 20 min
